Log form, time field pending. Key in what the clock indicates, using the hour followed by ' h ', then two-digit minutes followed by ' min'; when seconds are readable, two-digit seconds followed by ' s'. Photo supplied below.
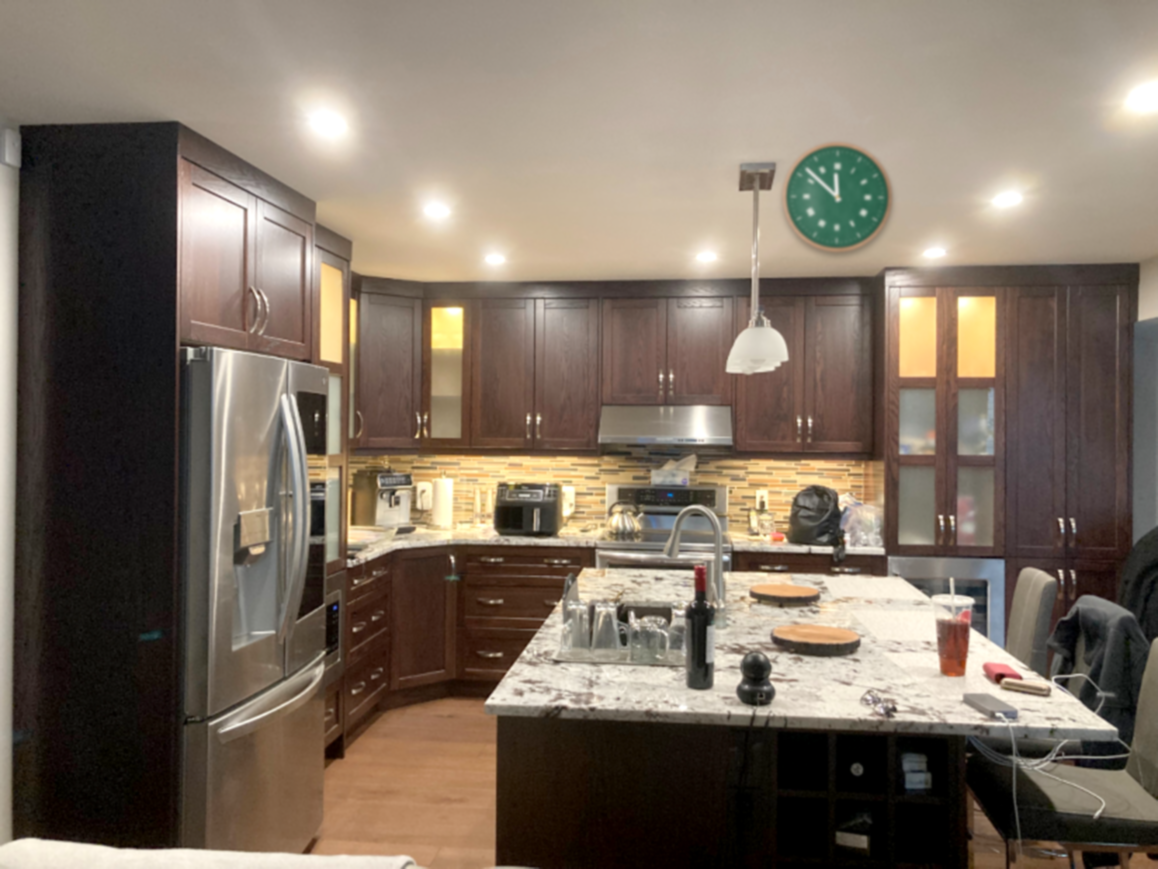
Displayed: 11 h 52 min
